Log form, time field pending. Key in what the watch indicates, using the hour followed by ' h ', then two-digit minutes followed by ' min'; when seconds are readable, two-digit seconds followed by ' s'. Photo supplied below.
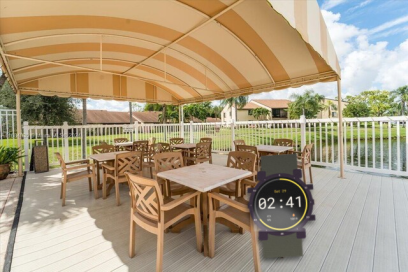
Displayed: 2 h 41 min
